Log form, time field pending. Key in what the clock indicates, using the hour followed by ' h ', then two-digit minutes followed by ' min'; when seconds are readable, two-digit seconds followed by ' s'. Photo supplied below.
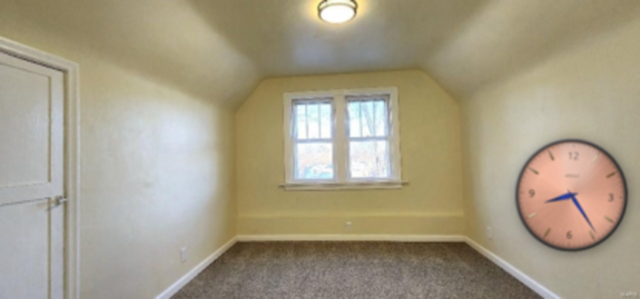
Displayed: 8 h 24 min
